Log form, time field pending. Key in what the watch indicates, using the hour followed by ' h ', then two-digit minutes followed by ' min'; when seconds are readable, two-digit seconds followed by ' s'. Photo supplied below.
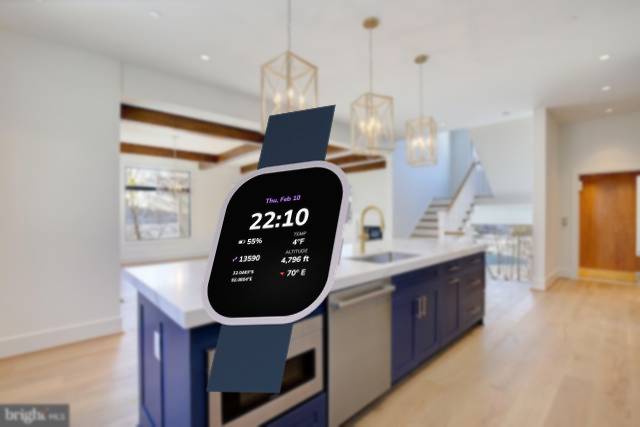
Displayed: 22 h 10 min
